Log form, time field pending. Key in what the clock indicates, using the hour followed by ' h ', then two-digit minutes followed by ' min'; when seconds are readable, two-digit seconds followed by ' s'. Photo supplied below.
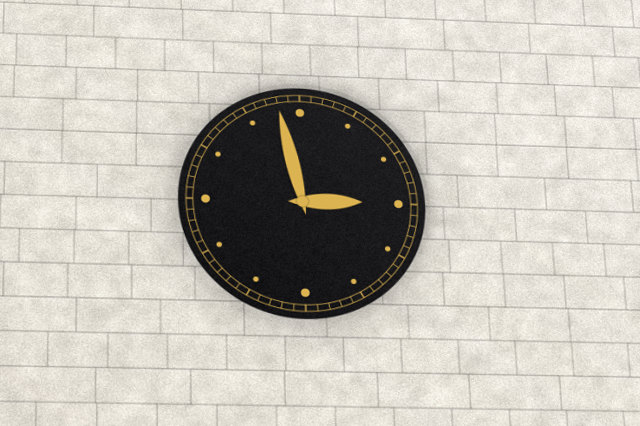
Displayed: 2 h 58 min
